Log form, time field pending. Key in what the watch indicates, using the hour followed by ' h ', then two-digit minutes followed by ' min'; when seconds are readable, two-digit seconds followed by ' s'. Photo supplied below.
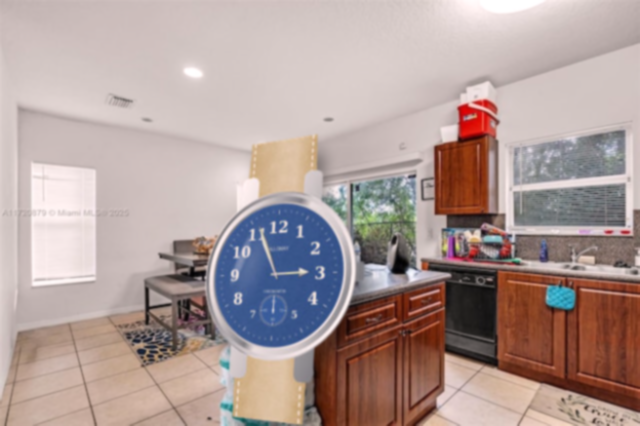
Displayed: 2 h 56 min
